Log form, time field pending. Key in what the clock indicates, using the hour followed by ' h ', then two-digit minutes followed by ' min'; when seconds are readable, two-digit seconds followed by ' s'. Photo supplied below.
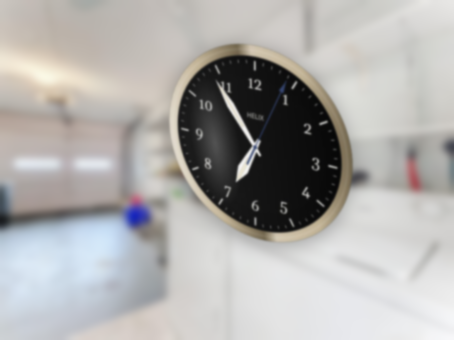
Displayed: 6 h 54 min 04 s
